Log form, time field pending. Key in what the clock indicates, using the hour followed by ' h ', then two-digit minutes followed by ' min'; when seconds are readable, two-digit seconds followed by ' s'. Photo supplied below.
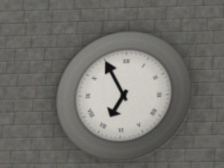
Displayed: 6 h 55 min
